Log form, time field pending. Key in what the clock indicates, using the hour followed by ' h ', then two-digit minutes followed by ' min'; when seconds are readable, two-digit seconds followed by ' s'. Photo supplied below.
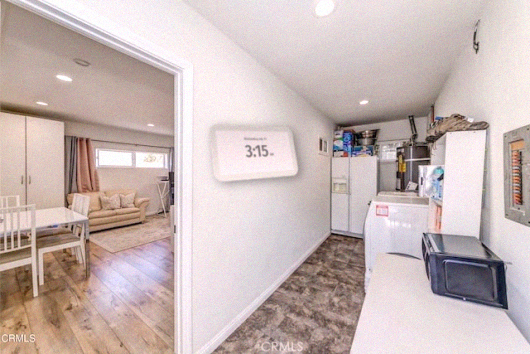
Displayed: 3 h 15 min
